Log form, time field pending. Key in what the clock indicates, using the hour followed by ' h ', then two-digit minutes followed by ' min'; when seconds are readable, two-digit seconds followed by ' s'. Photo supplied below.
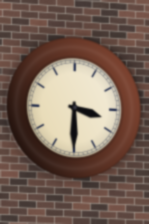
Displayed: 3 h 30 min
